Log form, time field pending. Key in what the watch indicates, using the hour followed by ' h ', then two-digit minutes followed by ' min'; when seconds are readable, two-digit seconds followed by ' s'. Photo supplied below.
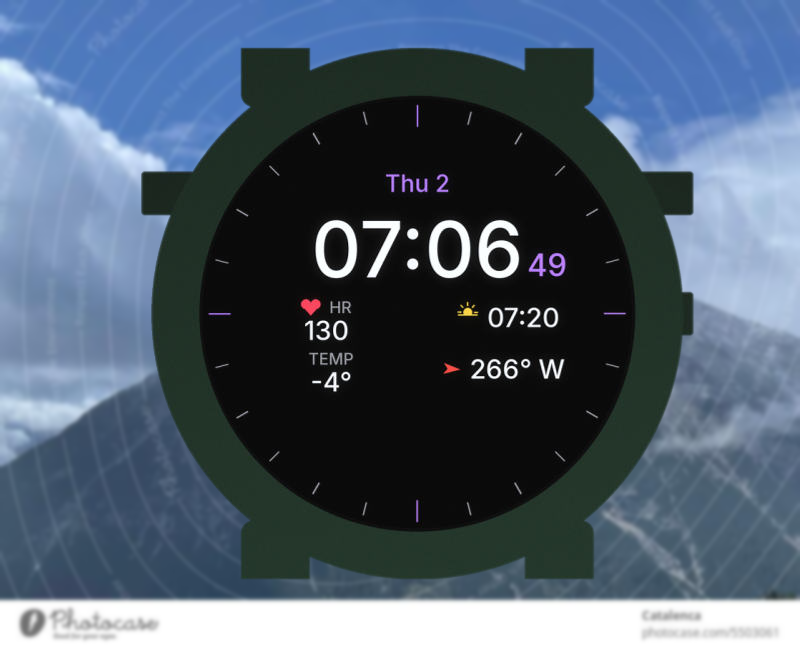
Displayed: 7 h 06 min 49 s
